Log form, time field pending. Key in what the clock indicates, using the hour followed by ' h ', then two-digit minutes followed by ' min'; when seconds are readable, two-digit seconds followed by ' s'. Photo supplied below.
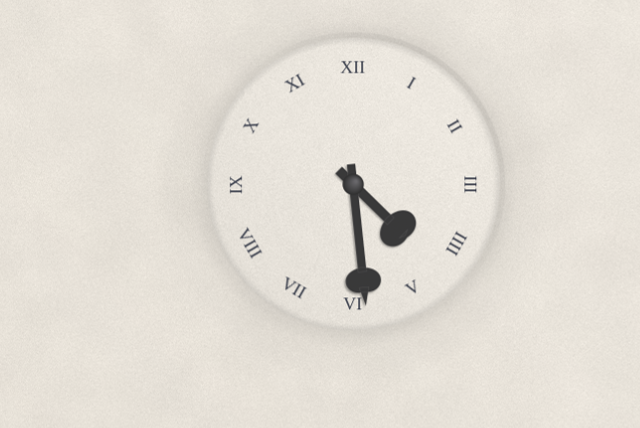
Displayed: 4 h 29 min
